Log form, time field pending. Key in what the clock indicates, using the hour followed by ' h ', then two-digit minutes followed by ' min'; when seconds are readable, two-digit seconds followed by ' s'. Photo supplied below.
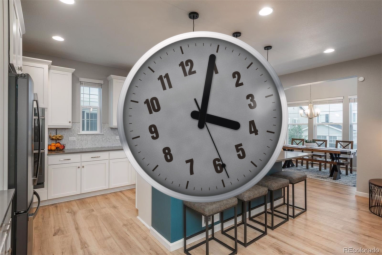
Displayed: 4 h 04 min 29 s
